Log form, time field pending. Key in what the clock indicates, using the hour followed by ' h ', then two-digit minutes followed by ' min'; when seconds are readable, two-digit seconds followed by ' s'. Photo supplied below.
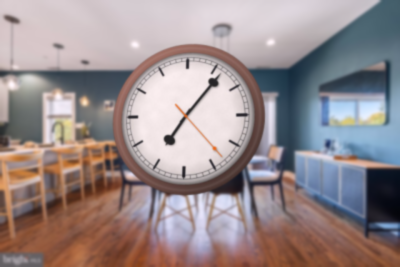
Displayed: 7 h 06 min 23 s
